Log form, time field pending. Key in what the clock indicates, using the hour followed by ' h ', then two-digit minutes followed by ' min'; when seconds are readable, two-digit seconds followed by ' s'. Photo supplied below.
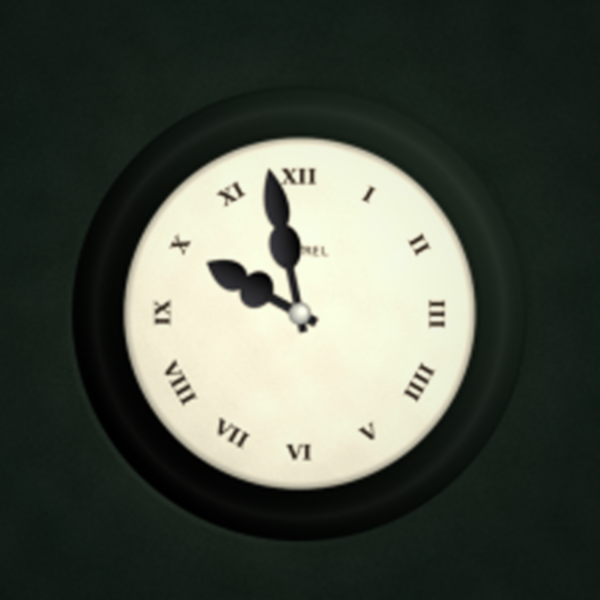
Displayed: 9 h 58 min
